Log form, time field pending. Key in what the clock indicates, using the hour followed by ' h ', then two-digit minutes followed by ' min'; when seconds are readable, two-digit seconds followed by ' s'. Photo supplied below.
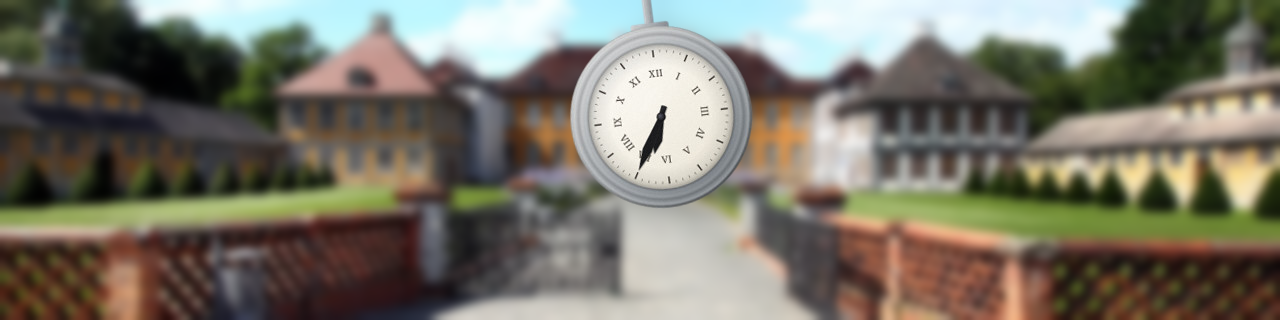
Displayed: 6 h 35 min
